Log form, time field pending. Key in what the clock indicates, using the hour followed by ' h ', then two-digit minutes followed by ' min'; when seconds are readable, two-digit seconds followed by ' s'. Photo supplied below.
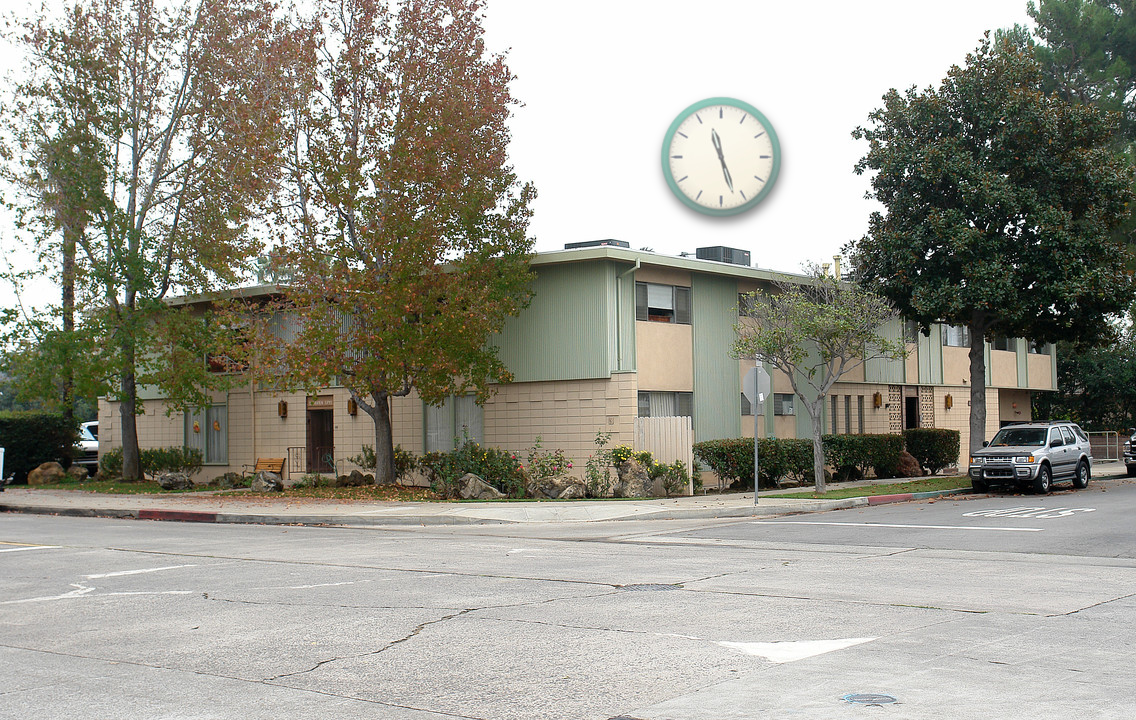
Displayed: 11 h 27 min
